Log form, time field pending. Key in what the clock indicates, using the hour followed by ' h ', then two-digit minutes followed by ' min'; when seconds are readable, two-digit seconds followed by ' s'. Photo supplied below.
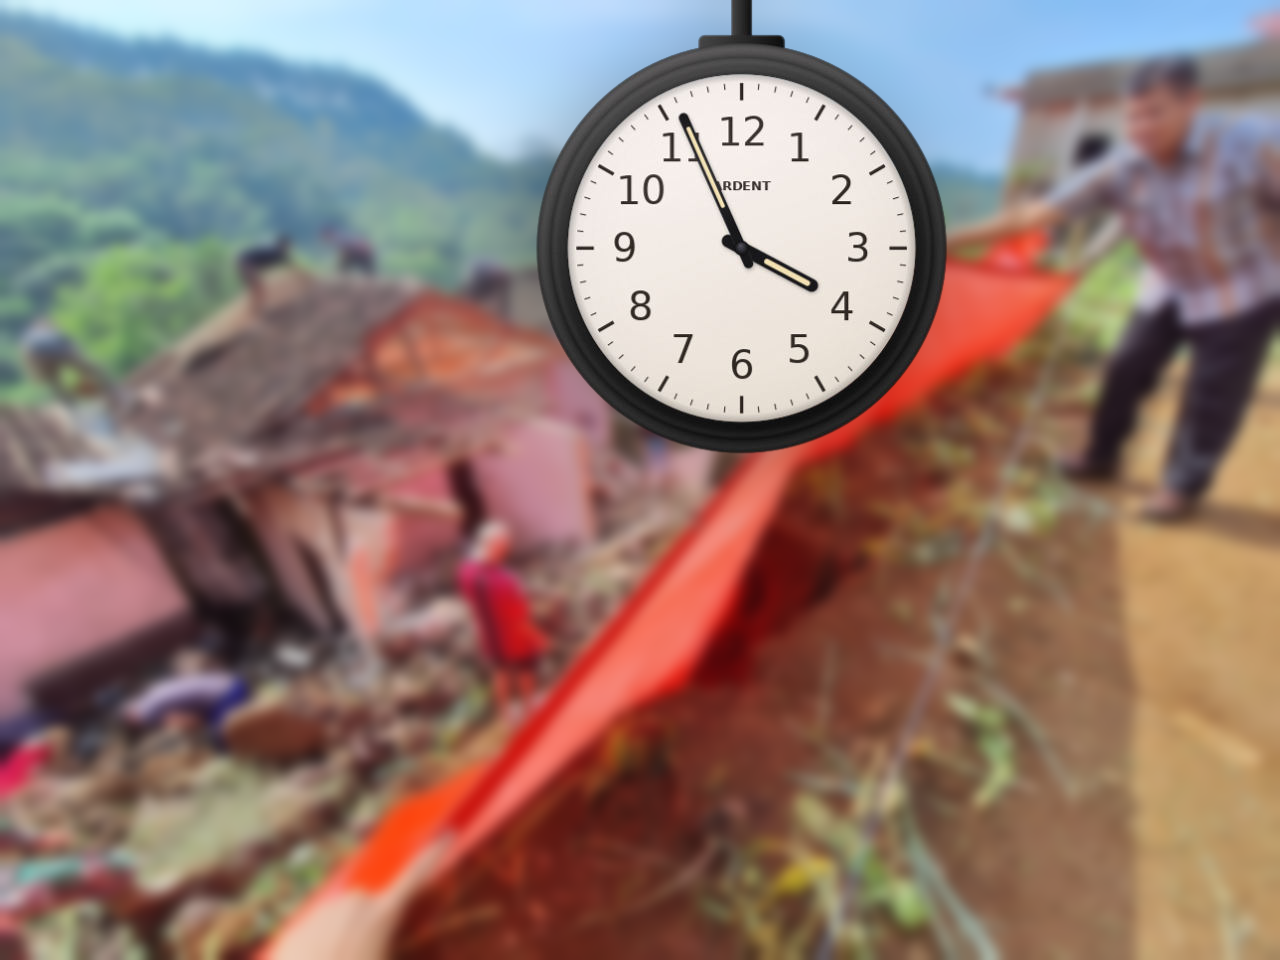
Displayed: 3 h 56 min
